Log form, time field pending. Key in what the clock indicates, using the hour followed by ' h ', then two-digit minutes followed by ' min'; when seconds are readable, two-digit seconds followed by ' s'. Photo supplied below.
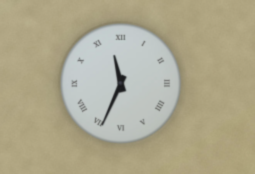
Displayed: 11 h 34 min
